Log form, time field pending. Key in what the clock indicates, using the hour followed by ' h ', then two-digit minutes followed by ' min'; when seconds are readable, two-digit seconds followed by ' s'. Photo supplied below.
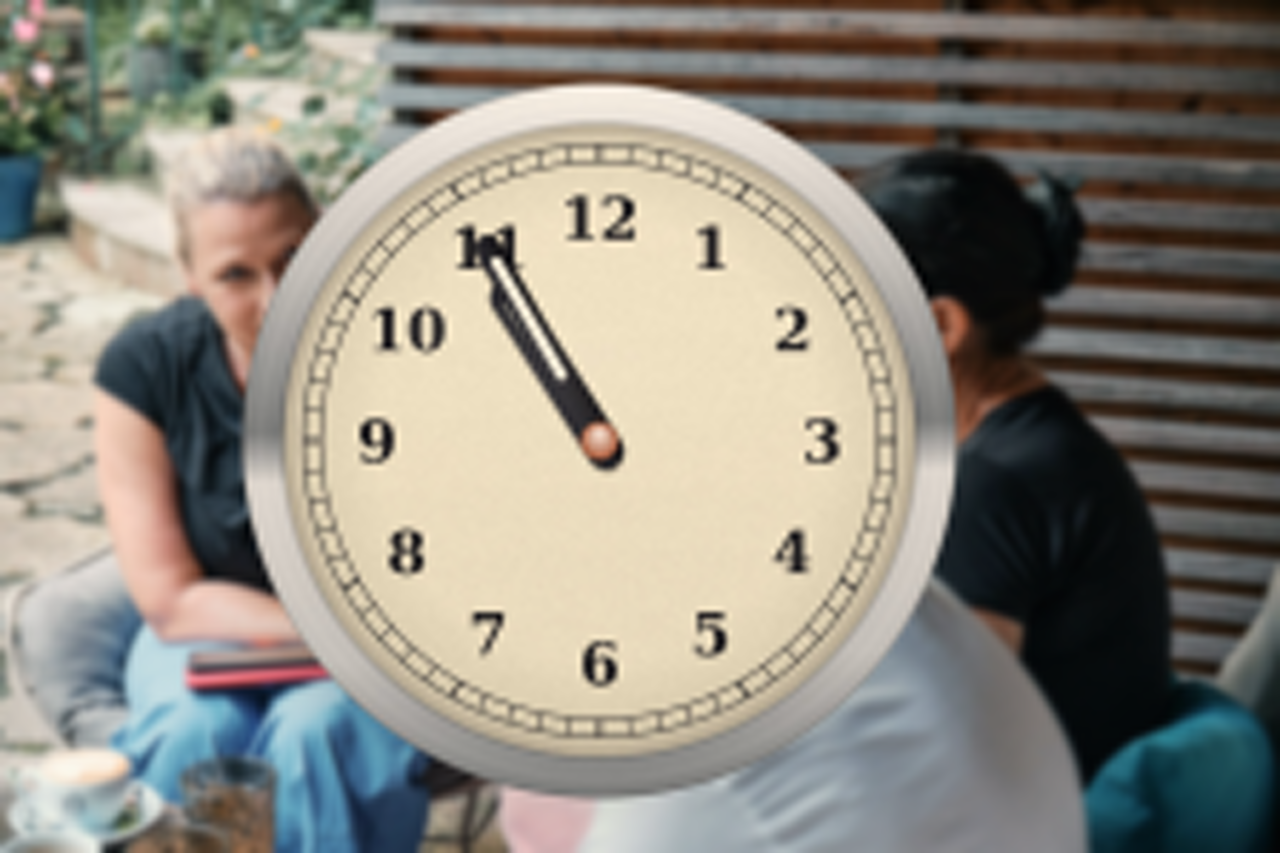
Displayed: 10 h 55 min
